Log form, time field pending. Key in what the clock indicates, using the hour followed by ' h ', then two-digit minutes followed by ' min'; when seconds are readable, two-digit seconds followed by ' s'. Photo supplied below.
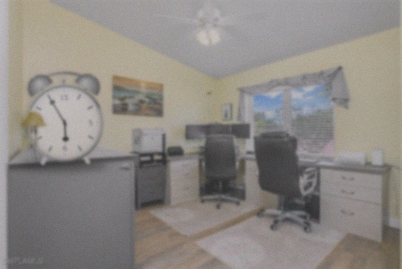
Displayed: 5 h 55 min
